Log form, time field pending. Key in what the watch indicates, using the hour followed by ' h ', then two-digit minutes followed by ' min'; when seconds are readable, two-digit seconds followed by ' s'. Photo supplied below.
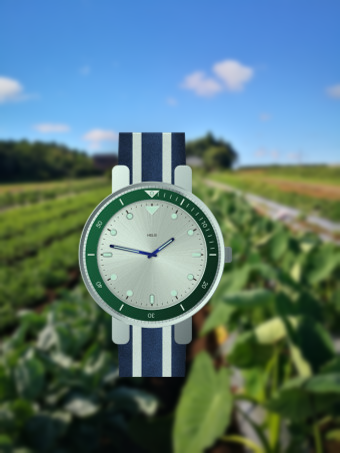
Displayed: 1 h 47 min
